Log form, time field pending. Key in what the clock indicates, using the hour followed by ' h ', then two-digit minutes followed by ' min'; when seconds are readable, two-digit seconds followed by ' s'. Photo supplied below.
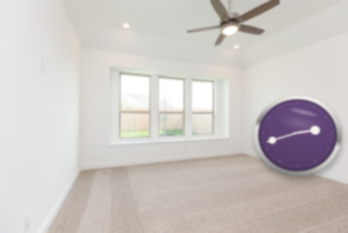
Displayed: 2 h 42 min
